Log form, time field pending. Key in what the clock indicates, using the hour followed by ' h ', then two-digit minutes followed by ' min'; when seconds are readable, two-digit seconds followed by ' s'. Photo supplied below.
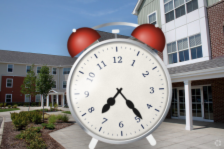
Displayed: 7 h 24 min
